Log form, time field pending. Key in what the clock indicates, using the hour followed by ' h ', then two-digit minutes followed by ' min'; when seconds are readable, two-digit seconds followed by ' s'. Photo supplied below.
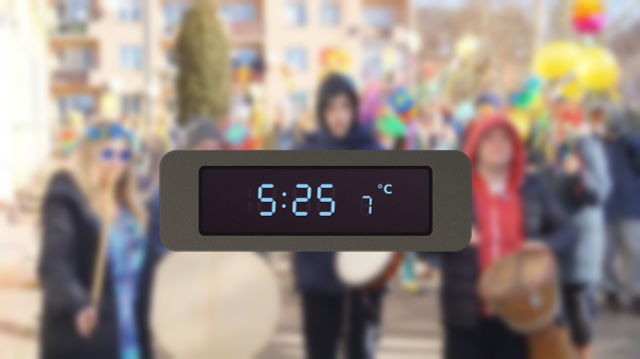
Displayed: 5 h 25 min
